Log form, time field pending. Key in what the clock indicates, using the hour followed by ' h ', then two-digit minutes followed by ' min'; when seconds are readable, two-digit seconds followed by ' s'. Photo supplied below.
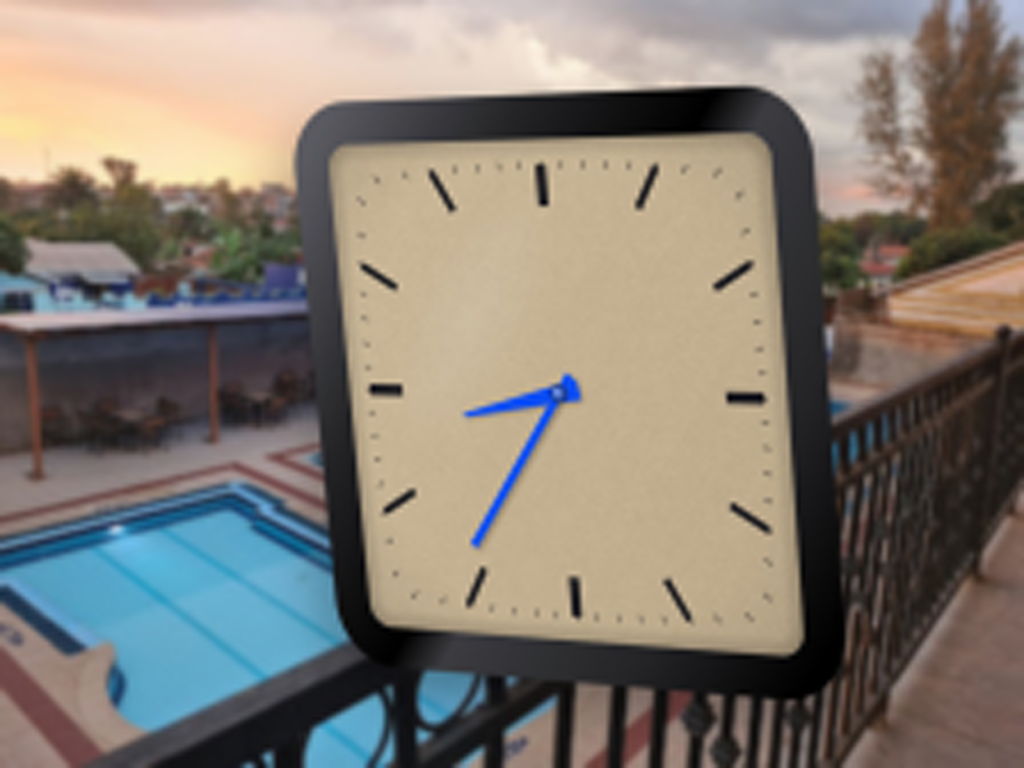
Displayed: 8 h 36 min
